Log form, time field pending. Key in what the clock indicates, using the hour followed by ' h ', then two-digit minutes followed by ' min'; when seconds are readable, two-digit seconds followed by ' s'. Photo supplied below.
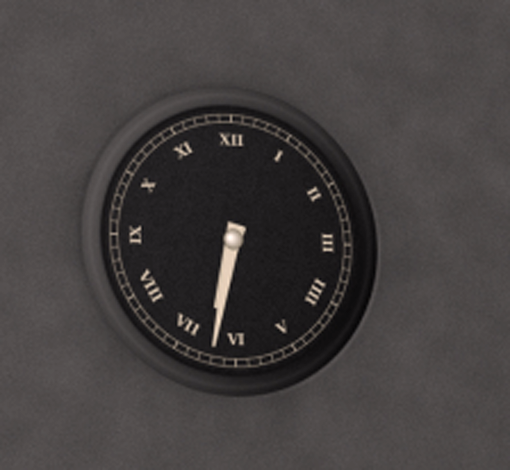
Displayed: 6 h 32 min
